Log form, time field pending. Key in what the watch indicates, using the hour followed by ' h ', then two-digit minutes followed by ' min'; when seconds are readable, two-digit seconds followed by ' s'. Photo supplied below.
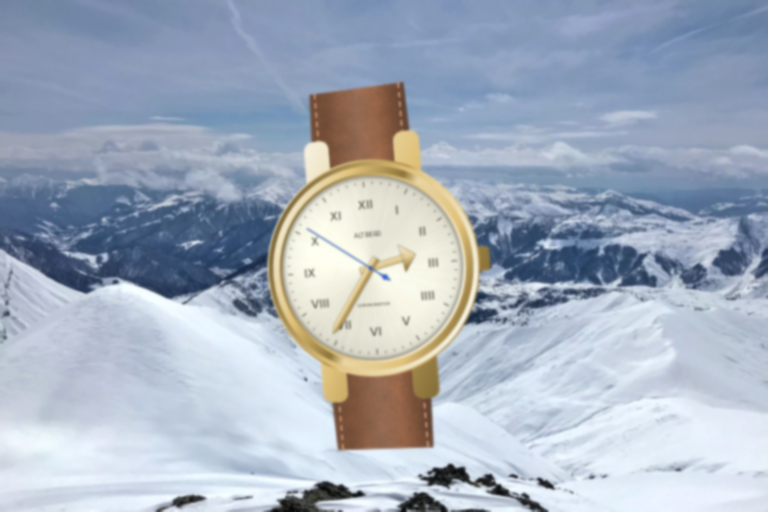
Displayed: 2 h 35 min 51 s
